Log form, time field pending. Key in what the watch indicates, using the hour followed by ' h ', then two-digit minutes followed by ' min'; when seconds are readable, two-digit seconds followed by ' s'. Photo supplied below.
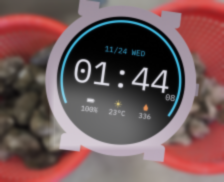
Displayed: 1 h 44 min
